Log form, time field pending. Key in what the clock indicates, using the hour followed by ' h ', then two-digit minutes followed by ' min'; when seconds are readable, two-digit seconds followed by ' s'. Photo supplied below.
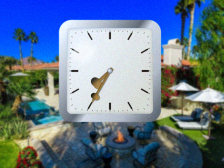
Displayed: 7 h 35 min
